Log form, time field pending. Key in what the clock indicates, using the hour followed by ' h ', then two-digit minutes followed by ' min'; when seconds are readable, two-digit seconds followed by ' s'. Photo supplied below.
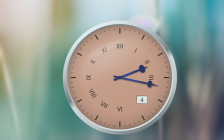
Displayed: 2 h 17 min
